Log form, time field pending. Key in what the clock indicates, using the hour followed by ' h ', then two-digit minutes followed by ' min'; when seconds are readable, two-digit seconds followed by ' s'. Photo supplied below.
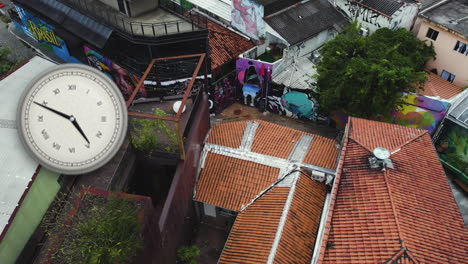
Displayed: 4 h 49 min
